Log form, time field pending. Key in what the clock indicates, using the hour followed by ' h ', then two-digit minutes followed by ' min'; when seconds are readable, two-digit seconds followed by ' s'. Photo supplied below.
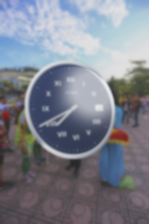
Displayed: 7 h 41 min
